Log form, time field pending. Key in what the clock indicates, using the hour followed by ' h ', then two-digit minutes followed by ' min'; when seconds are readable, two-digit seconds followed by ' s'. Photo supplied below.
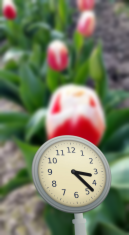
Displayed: 3 h 23 min
